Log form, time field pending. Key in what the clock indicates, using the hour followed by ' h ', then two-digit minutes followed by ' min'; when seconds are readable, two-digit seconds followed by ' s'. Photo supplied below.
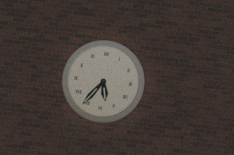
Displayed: 5 h 36 min
